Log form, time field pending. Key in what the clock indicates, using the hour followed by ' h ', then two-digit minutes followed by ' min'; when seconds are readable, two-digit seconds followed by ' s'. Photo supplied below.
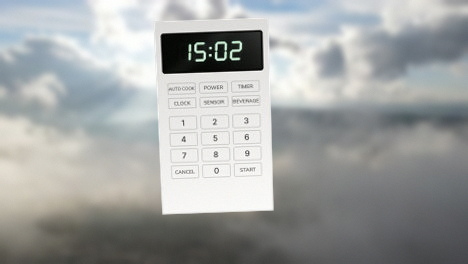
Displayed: 15 h 02 min
